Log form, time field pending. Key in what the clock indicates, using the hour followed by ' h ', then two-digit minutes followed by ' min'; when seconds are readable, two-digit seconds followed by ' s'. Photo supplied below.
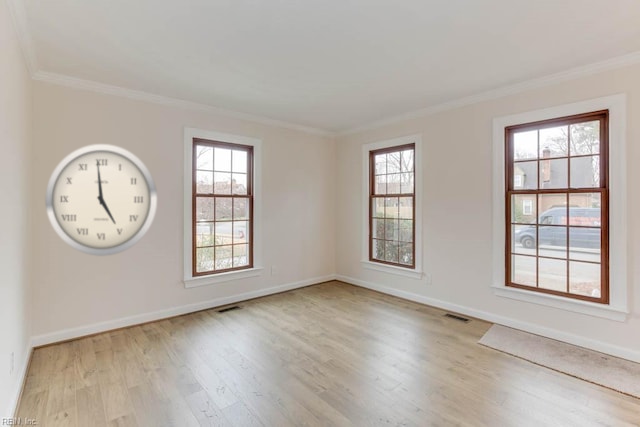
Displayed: 4 h 59 min
